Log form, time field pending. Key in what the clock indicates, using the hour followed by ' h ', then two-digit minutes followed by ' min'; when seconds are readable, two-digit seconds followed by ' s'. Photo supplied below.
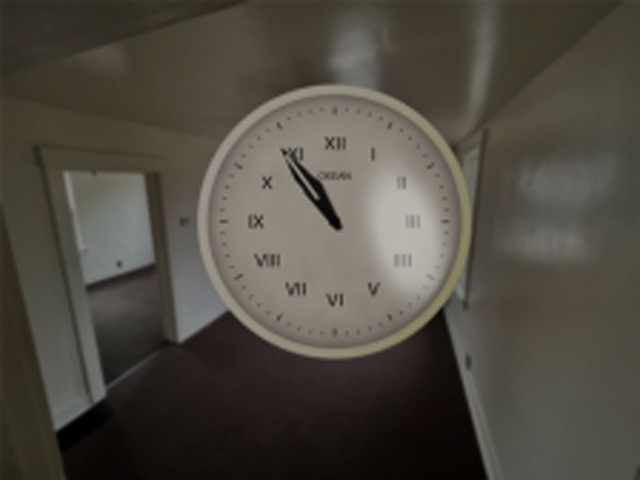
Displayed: 10 h 54 min
